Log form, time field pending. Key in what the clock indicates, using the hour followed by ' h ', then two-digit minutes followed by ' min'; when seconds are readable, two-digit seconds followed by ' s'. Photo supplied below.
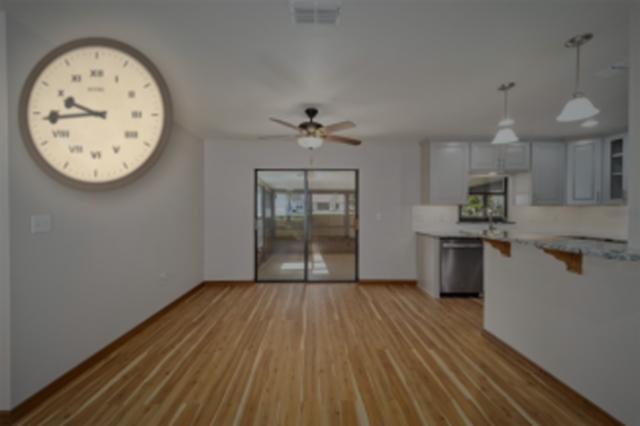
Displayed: 9 h 44 min
